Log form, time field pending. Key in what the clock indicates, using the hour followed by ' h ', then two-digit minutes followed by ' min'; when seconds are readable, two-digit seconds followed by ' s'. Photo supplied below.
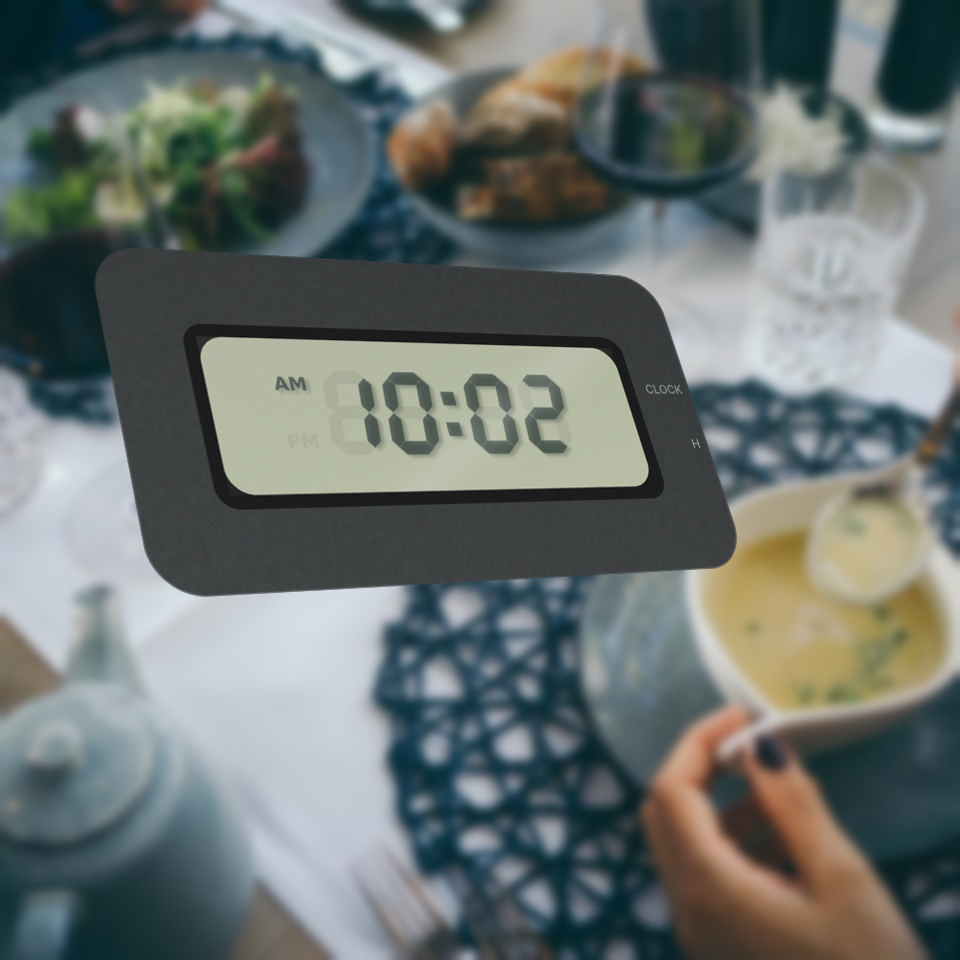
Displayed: 10 h 02 min
